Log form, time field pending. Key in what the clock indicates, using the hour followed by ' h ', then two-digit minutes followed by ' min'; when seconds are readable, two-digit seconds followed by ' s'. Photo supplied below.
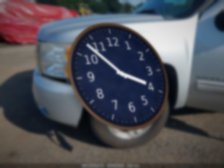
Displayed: 3 h 53 min
